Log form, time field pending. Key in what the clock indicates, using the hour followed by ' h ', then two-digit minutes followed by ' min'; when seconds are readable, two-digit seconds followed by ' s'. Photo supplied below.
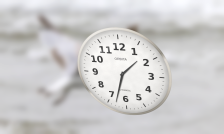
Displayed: 1 h 33 min
